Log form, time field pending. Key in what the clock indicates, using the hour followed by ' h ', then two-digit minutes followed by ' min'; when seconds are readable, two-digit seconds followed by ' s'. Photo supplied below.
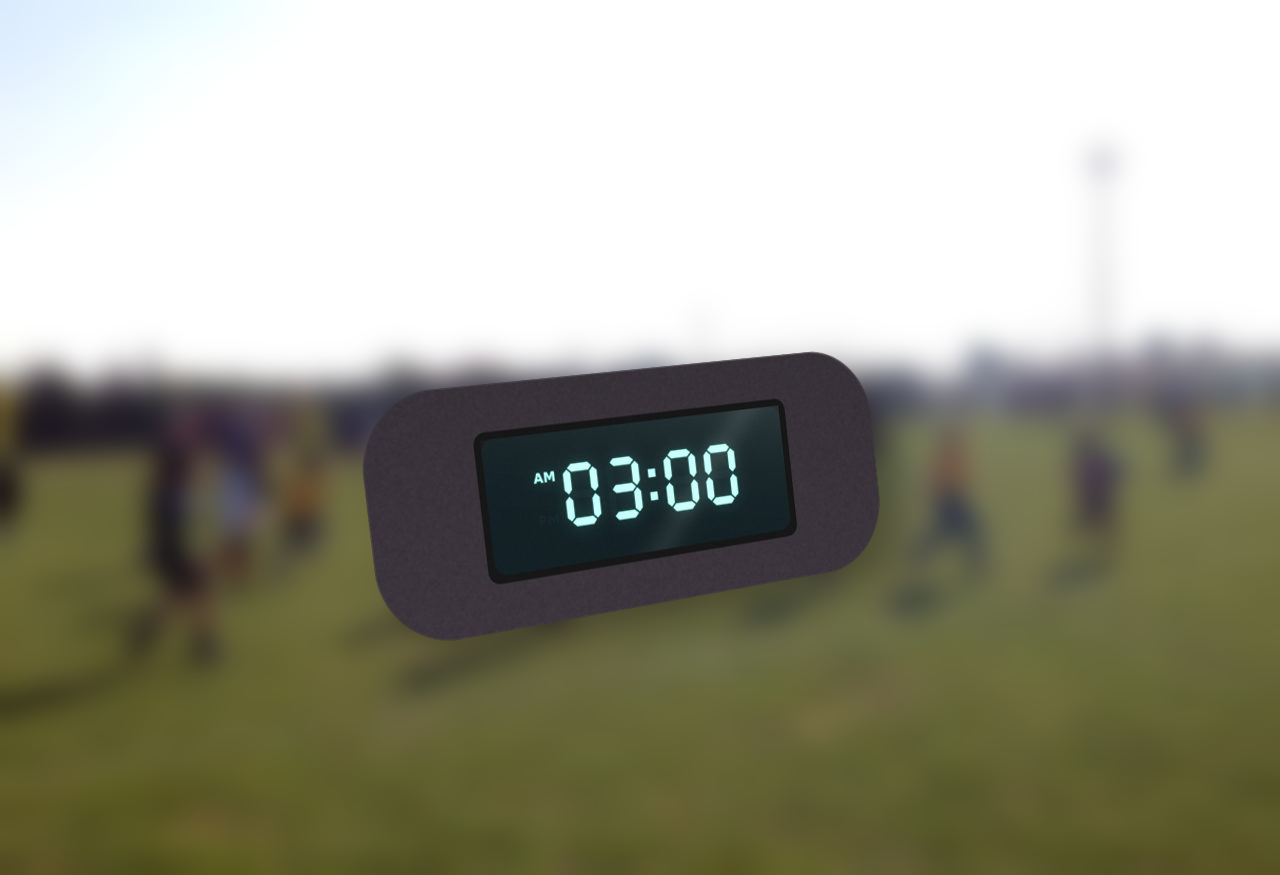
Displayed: 3 h 00 min
